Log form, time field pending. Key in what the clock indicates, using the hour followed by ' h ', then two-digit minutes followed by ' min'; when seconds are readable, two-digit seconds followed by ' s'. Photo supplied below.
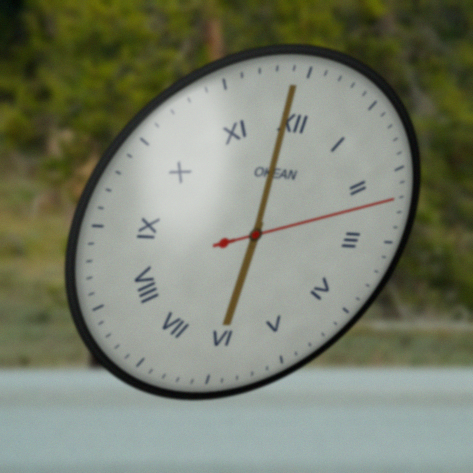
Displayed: 5 h 59 min 12 s
